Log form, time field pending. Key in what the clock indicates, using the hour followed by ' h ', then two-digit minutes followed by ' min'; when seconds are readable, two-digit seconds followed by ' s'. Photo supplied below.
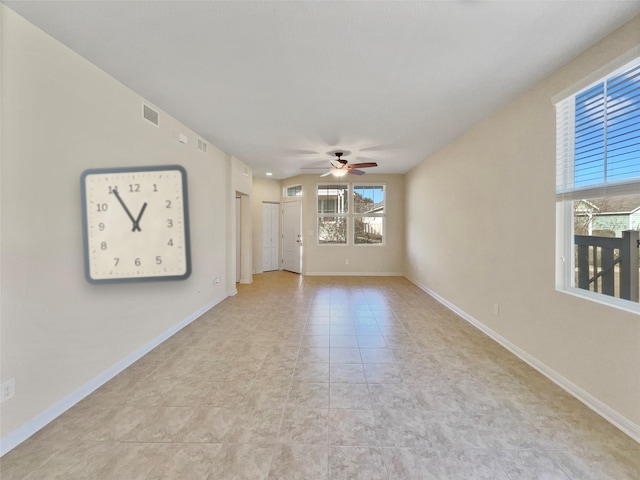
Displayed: 12 h 55 min
